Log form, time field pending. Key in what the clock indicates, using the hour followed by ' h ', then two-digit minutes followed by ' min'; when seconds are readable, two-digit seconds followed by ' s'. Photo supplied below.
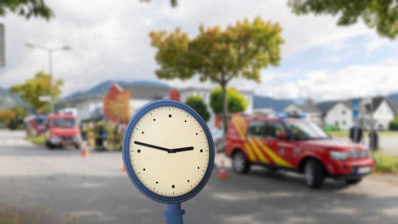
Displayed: 2 h 47 min
